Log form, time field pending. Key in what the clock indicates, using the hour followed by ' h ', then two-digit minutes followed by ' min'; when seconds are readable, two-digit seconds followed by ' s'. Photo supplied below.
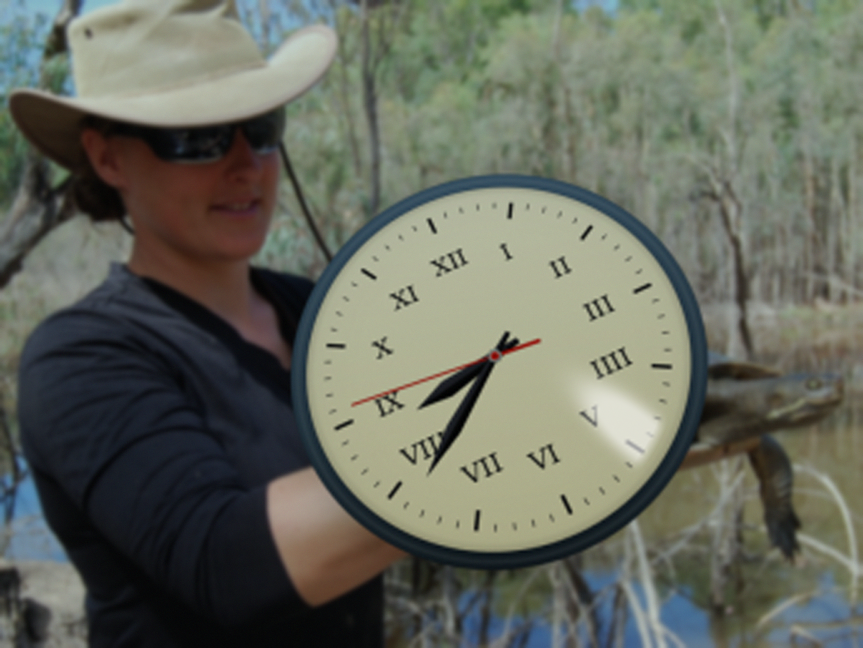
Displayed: 8 h 38 min 46 s
